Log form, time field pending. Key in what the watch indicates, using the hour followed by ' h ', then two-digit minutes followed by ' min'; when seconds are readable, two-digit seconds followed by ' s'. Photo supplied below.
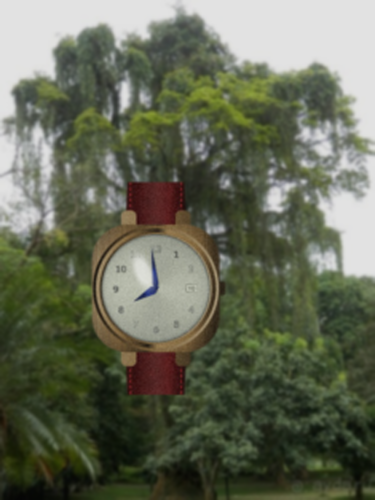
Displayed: 7 h 59 min
